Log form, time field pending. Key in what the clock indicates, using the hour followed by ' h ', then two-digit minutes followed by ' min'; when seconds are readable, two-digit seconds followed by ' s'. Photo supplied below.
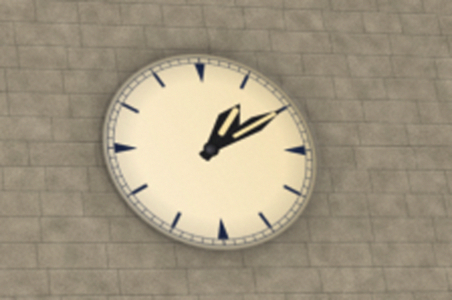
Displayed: 1 h 10 min
